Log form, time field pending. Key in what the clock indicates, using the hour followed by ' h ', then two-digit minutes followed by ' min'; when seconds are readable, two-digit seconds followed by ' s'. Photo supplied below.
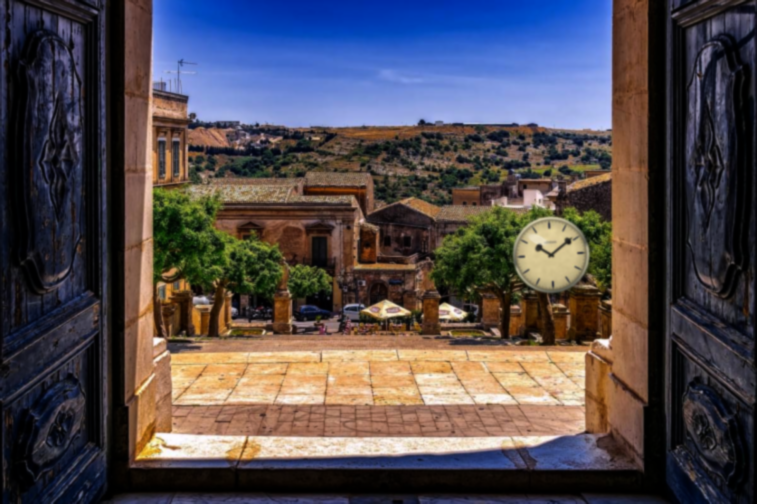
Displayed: 10 h 09 min
